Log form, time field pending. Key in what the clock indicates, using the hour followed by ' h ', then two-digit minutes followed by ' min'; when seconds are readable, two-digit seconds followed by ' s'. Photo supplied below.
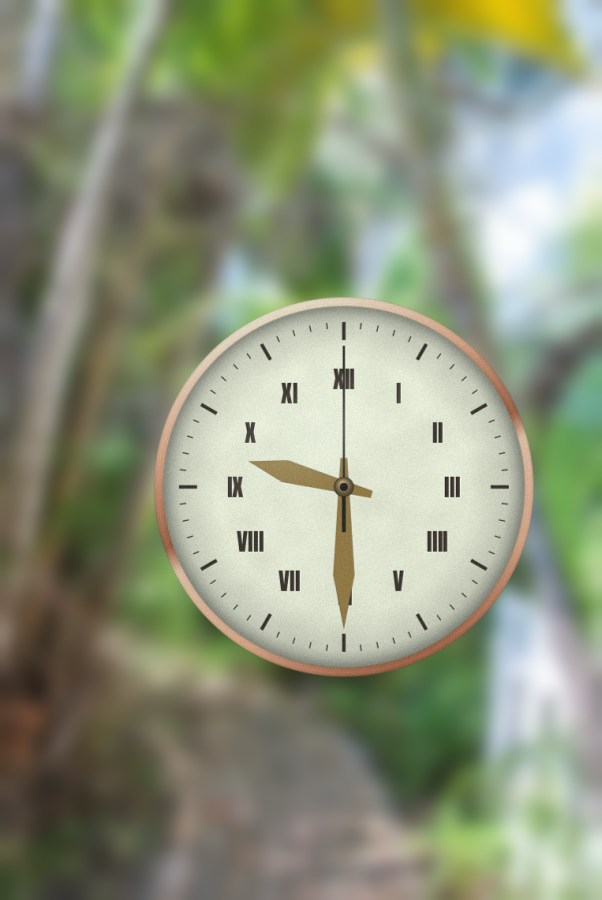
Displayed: 9 h 30 min 00 s
